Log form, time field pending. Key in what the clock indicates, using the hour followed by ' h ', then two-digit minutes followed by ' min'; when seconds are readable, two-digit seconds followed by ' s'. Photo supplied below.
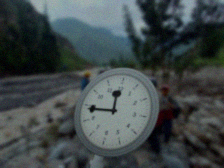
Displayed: 11 h 44 min
